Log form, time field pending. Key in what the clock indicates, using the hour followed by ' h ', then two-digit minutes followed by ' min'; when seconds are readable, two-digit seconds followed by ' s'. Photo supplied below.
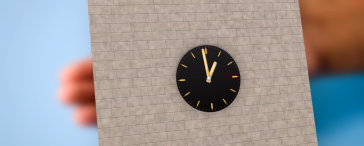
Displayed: 12 h 59 min
